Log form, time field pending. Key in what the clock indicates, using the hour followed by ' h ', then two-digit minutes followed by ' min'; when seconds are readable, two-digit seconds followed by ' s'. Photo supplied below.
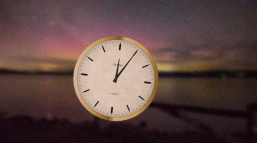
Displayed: 12 h 05 min
